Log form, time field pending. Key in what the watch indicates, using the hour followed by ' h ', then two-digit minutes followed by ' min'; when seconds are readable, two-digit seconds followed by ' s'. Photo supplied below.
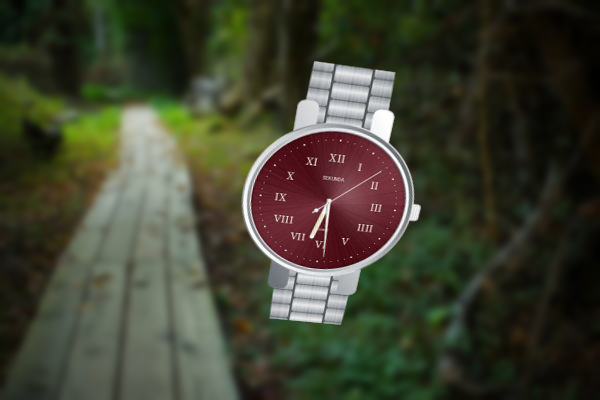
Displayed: 6 h 29 min 08 s
